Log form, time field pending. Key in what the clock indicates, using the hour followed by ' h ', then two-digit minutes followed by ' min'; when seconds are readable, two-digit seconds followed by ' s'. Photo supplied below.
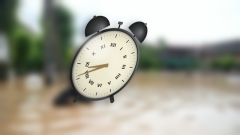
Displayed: 8 h 41 min
